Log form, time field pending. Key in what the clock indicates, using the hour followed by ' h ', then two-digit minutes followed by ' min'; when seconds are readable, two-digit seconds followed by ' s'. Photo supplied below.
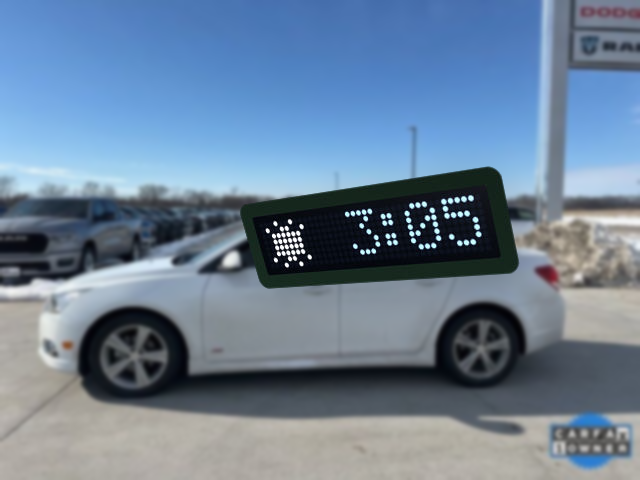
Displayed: 3 h 05 min
